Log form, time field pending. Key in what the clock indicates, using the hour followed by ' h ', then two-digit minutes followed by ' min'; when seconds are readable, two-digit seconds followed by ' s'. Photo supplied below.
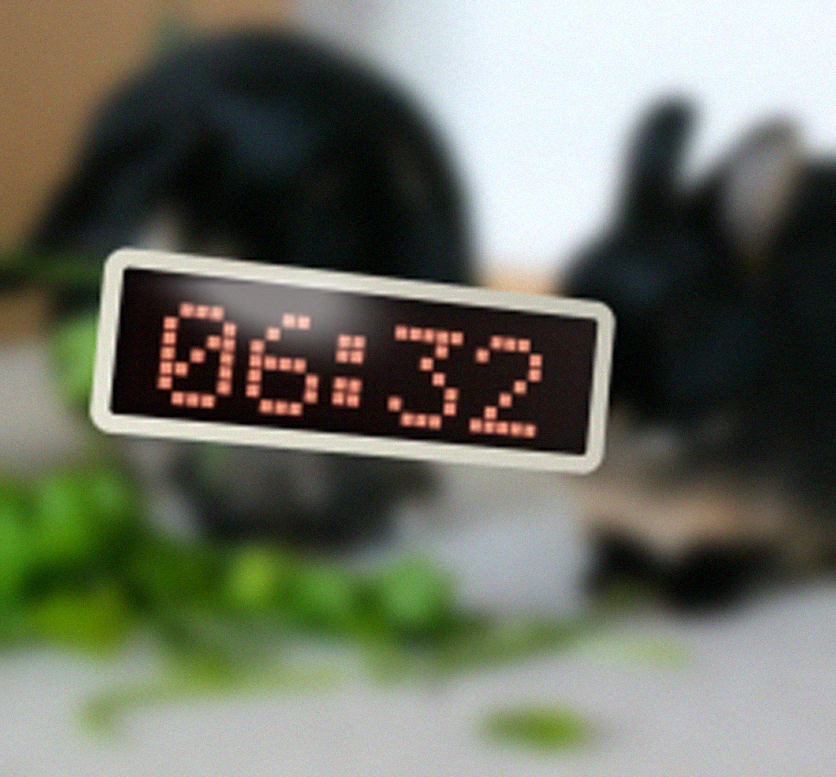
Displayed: 6 h 32 min
